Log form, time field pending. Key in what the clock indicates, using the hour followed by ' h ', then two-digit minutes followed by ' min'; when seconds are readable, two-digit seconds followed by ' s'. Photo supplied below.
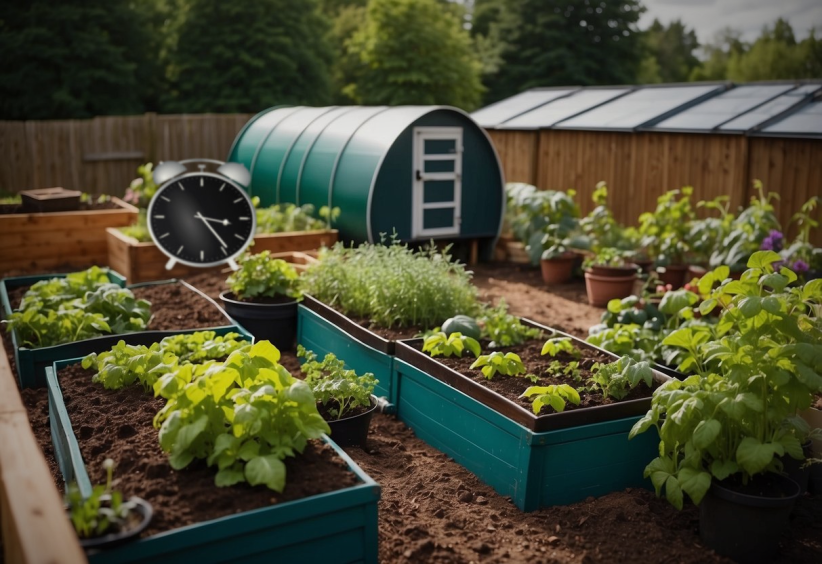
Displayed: 3 h 24 min
